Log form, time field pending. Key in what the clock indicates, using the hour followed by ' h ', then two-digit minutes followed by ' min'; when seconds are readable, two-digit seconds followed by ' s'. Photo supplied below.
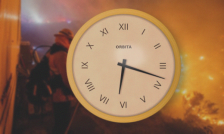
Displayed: 6 h 18 min
